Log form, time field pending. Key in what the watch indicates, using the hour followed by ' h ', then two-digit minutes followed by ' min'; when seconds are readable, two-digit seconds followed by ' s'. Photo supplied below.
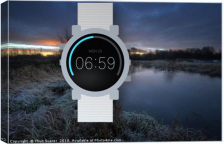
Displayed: 6 h 59 min
